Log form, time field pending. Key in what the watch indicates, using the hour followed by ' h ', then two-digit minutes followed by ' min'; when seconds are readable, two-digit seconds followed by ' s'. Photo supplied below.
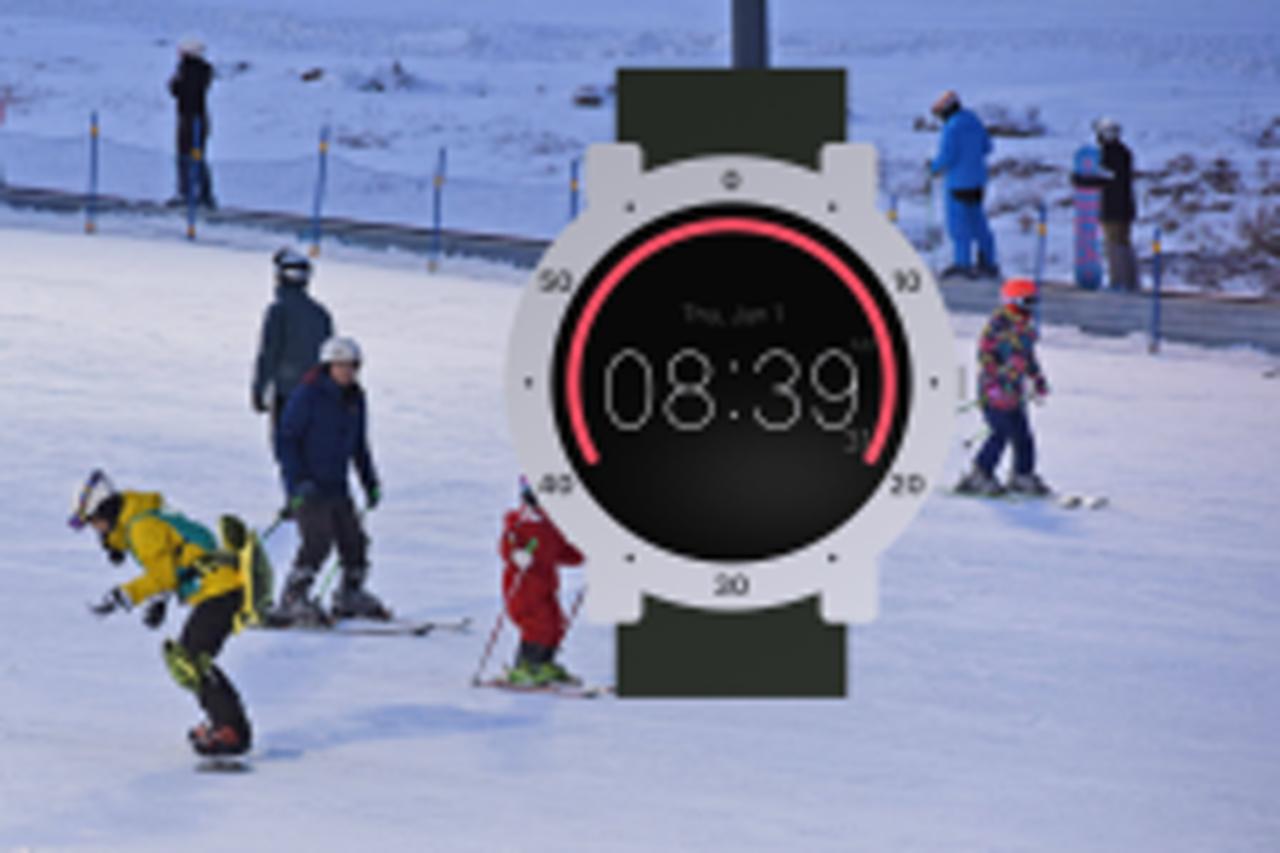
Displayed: 8 h 39 min
